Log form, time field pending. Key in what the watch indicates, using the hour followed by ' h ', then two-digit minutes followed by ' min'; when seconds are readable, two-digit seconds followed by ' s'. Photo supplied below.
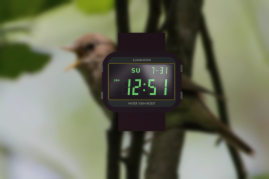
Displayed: 12 h 51 min
